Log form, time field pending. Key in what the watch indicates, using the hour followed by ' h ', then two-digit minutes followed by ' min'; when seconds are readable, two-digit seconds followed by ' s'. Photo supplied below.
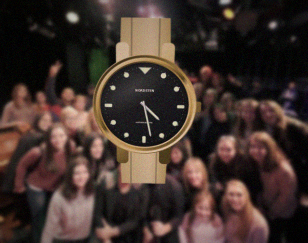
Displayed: 4 h 28 min
